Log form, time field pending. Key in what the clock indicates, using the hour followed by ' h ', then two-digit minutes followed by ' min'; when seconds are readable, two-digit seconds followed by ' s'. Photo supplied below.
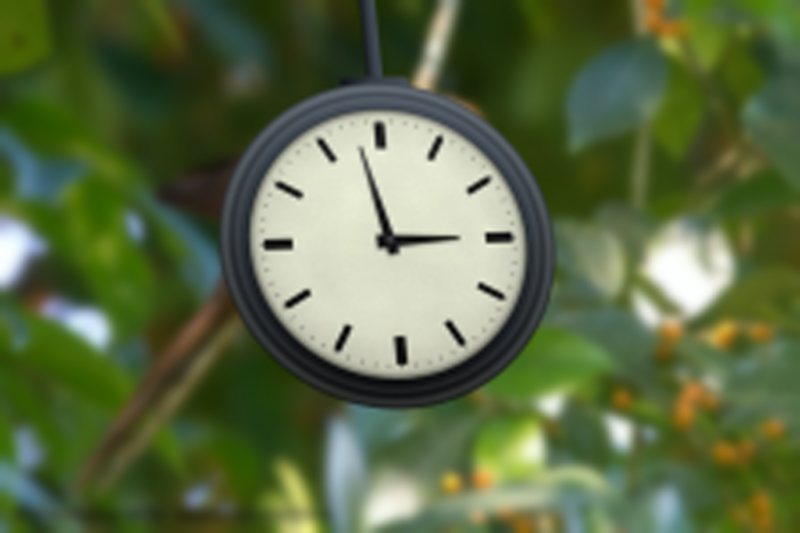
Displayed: 2 h 58 min
